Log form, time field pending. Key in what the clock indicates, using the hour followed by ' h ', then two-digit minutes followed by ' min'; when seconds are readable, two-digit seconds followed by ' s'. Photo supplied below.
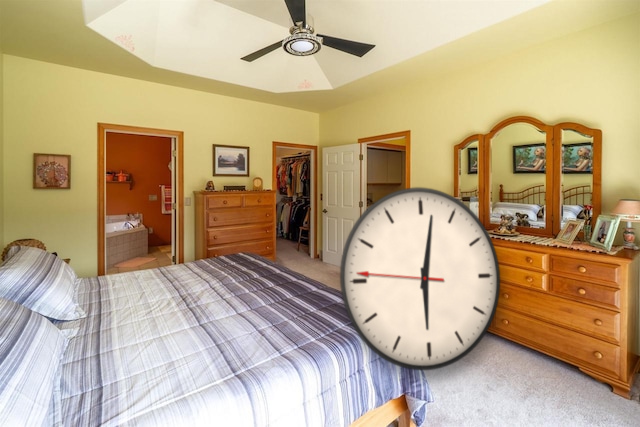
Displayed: 6 h 01 min 46 s
